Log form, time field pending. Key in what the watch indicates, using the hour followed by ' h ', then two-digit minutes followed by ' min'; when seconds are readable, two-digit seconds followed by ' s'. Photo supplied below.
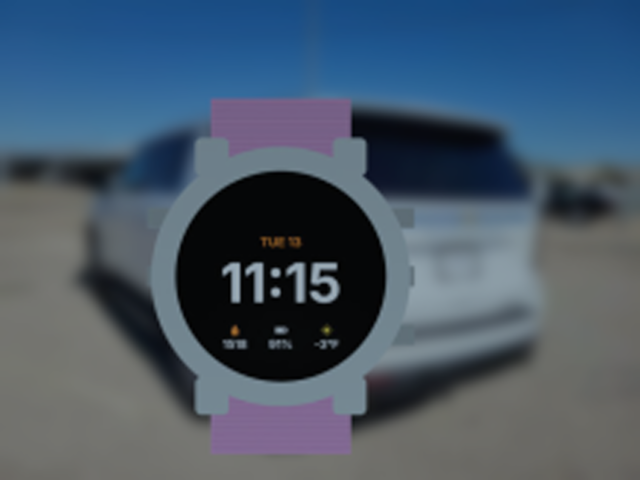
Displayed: 11 h 15 min
